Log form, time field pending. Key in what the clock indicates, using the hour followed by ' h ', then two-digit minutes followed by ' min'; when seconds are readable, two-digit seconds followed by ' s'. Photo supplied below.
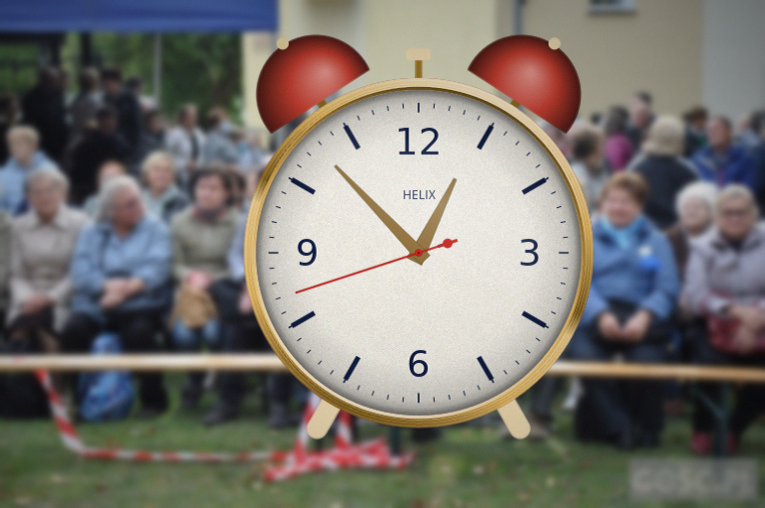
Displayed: 12 h 52 min 42 s
